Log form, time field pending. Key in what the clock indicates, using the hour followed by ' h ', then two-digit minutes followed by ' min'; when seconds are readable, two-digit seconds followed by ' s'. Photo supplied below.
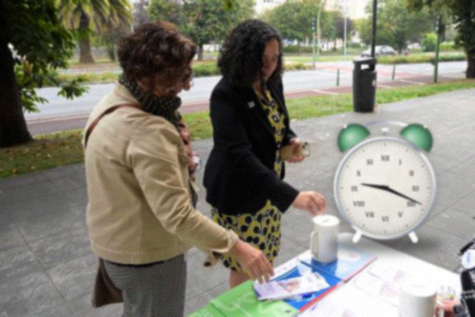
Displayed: 9 h 19 min
